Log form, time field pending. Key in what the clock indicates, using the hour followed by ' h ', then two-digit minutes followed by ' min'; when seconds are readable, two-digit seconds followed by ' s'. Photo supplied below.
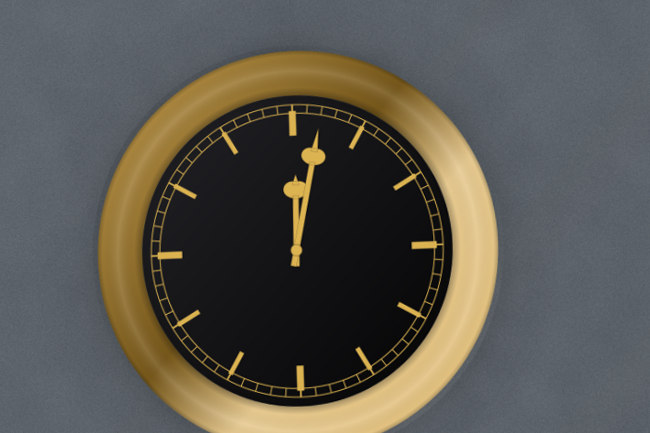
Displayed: 12 h 02 min
